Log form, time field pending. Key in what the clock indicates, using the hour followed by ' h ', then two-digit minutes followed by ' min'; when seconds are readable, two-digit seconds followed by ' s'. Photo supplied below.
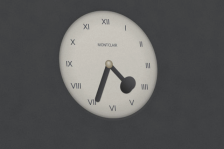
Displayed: 4 h 34 min
